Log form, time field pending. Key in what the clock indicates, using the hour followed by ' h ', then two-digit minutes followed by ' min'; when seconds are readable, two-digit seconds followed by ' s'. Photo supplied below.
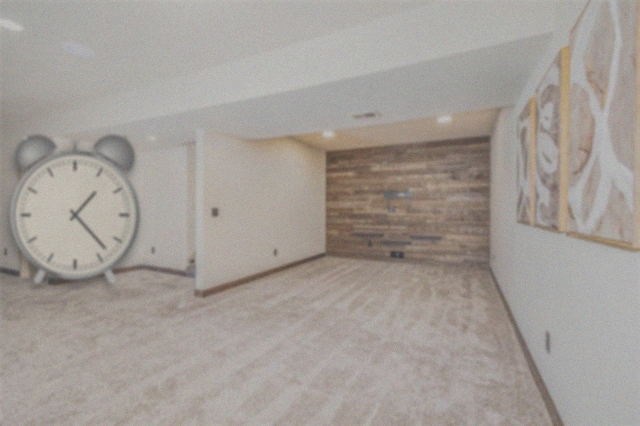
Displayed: 1 h 23 min
